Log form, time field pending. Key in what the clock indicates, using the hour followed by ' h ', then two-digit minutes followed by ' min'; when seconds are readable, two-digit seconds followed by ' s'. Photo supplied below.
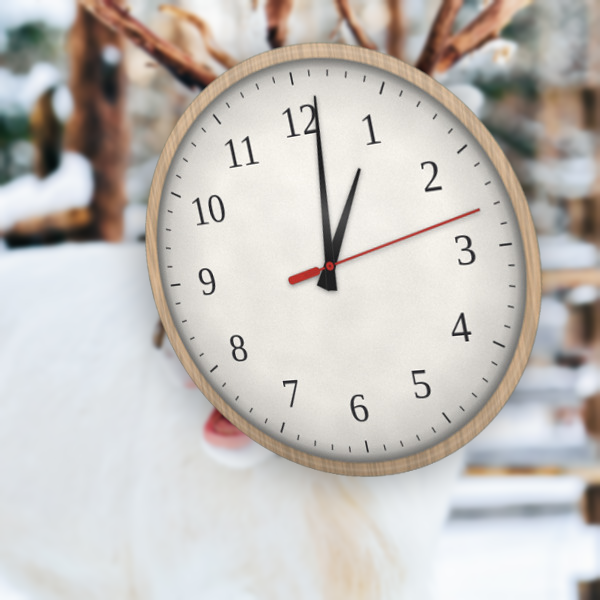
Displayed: 1 h 01 min 13 s
